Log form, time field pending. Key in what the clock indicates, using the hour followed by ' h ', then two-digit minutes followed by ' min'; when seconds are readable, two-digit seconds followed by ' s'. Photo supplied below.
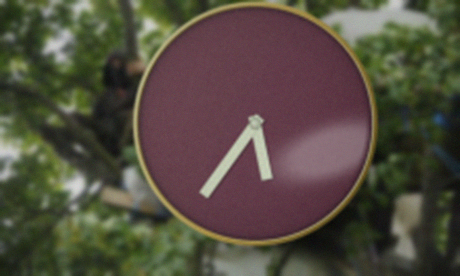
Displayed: 5 h 36 min
